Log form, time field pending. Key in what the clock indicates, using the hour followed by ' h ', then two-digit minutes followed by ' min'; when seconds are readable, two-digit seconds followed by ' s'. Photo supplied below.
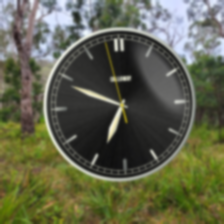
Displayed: 6 h 48 min 58 s
